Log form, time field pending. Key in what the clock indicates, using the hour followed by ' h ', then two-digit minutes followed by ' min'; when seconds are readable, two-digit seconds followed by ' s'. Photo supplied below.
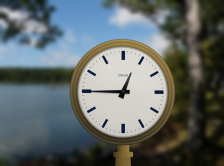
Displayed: 12 h 45 min
